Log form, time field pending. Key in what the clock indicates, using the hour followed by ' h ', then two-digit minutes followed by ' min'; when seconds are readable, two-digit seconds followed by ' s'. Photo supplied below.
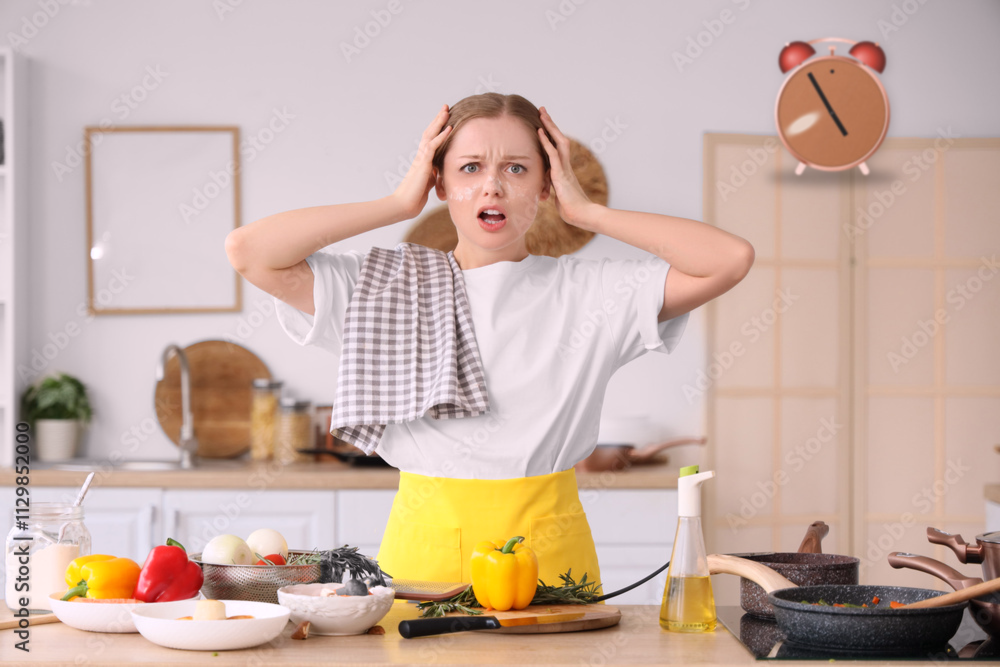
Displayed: 4 h 55 min
